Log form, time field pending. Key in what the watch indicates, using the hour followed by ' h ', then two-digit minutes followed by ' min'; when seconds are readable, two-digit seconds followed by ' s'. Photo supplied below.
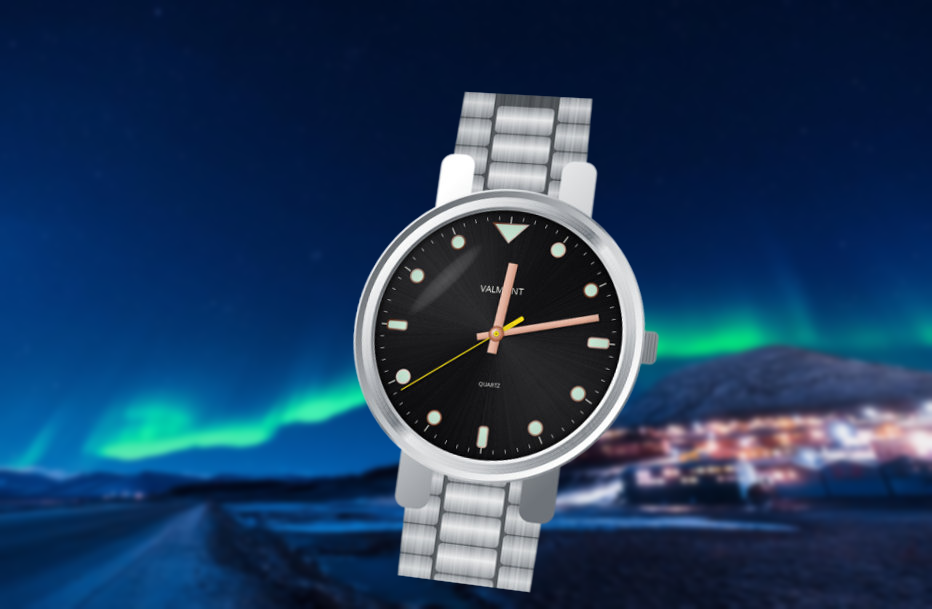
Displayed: 12 h 12 min 39 s
